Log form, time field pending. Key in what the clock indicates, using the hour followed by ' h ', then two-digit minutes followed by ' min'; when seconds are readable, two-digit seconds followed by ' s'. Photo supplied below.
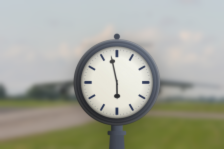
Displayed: 5 h 58 min
